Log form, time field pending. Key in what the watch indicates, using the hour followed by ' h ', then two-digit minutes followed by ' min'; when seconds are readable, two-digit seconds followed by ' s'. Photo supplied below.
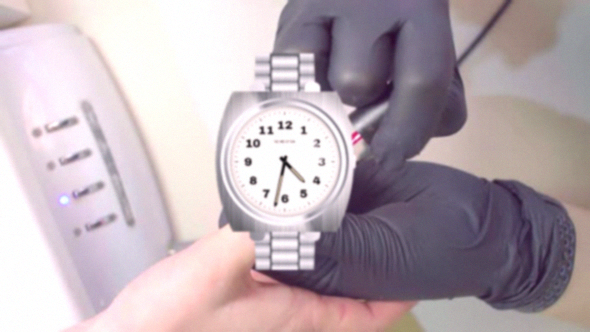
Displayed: 4 h 32 min
